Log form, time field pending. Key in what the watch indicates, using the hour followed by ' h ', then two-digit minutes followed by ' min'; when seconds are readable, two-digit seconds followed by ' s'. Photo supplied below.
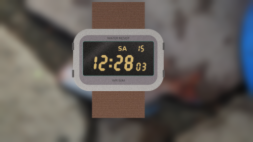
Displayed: 12 h 28 min
